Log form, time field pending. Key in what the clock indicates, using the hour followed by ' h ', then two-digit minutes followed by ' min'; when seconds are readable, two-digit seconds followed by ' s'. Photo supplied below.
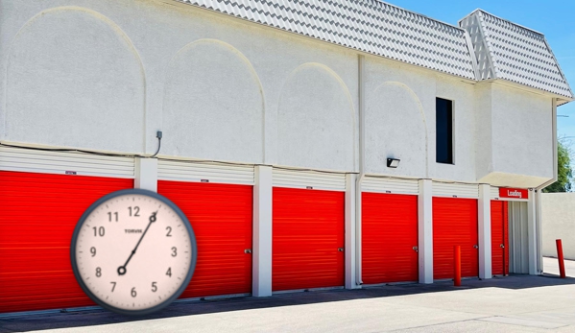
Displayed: 7 h 05 min
